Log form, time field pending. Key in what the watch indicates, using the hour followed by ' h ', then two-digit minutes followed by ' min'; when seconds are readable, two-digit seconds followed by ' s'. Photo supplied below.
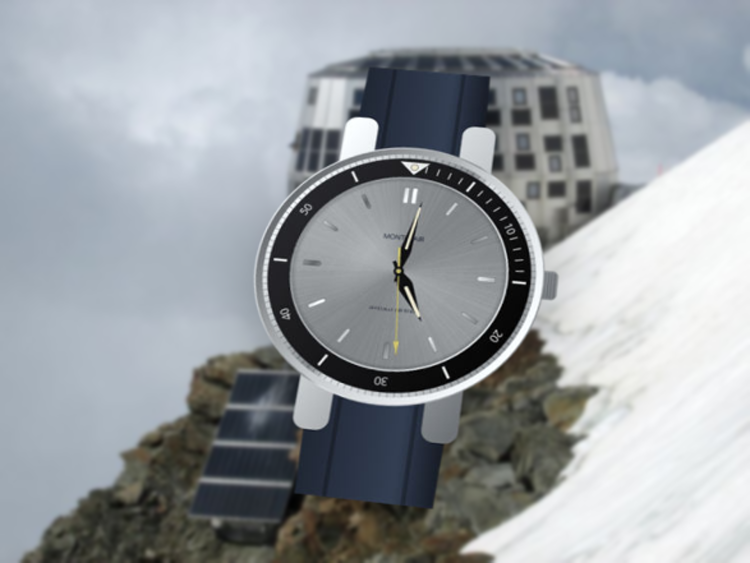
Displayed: 5 h 01 min 29 s
